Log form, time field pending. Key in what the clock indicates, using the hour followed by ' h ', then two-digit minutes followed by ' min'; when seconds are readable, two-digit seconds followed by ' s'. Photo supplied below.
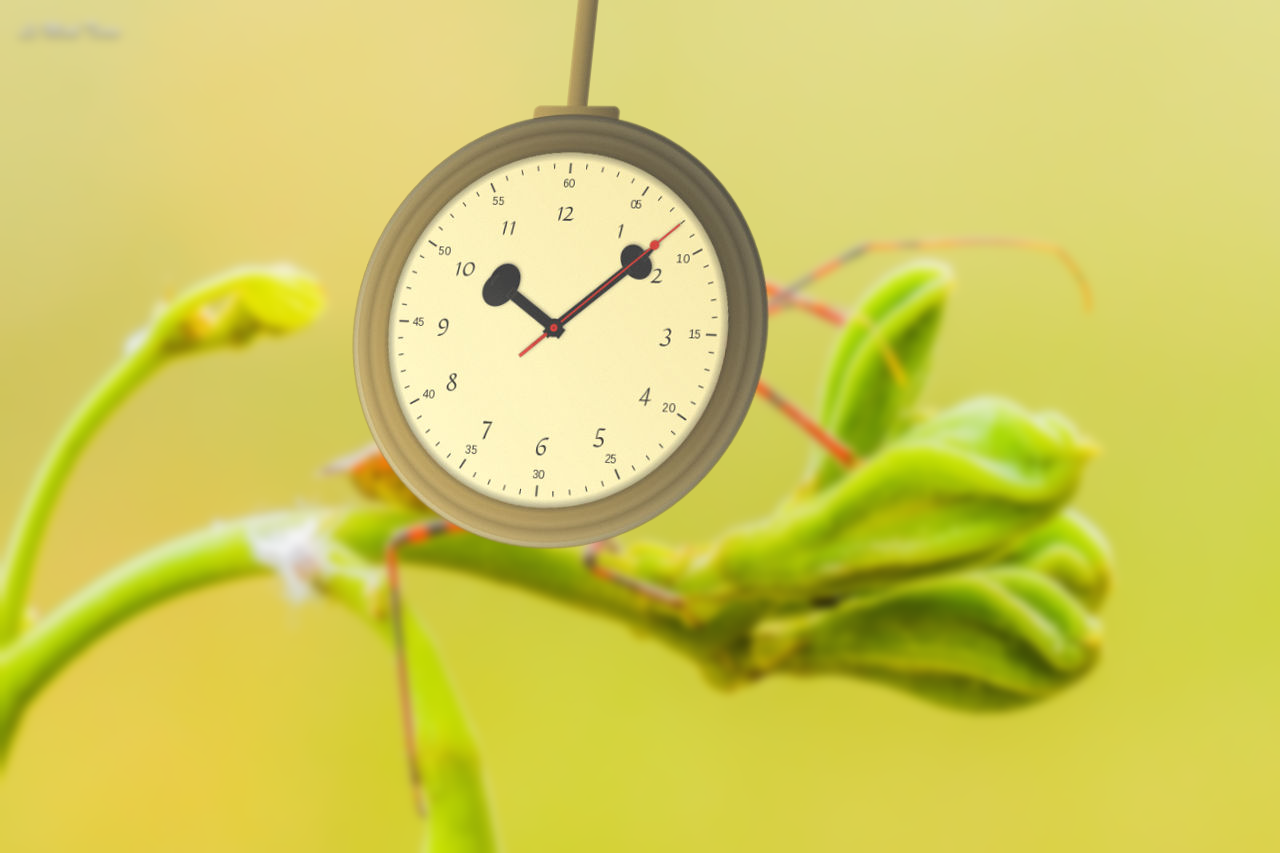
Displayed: 10 h 08 min 08 s
